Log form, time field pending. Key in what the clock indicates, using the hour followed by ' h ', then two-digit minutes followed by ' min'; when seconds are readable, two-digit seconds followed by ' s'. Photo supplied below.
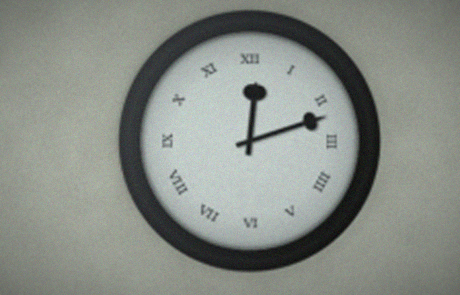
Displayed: 12 h 12 min
